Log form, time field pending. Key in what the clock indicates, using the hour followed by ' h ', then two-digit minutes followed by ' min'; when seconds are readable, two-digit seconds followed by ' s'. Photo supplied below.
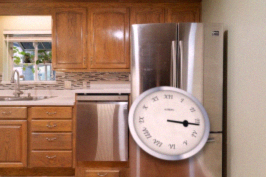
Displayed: 3 h 16 min
